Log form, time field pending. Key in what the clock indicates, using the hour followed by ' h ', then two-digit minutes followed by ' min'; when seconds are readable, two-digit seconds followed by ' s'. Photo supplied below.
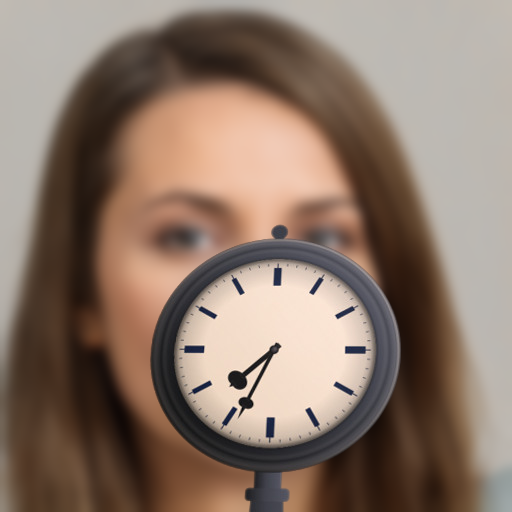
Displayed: 7 h 34 min
